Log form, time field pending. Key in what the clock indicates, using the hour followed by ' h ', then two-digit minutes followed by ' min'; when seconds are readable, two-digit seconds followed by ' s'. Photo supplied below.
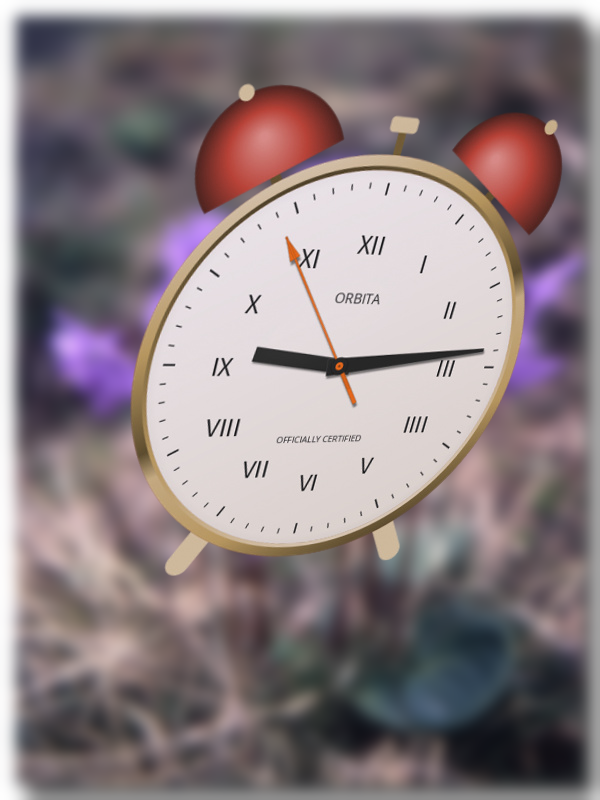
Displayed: 9 h 13 min 54 s
